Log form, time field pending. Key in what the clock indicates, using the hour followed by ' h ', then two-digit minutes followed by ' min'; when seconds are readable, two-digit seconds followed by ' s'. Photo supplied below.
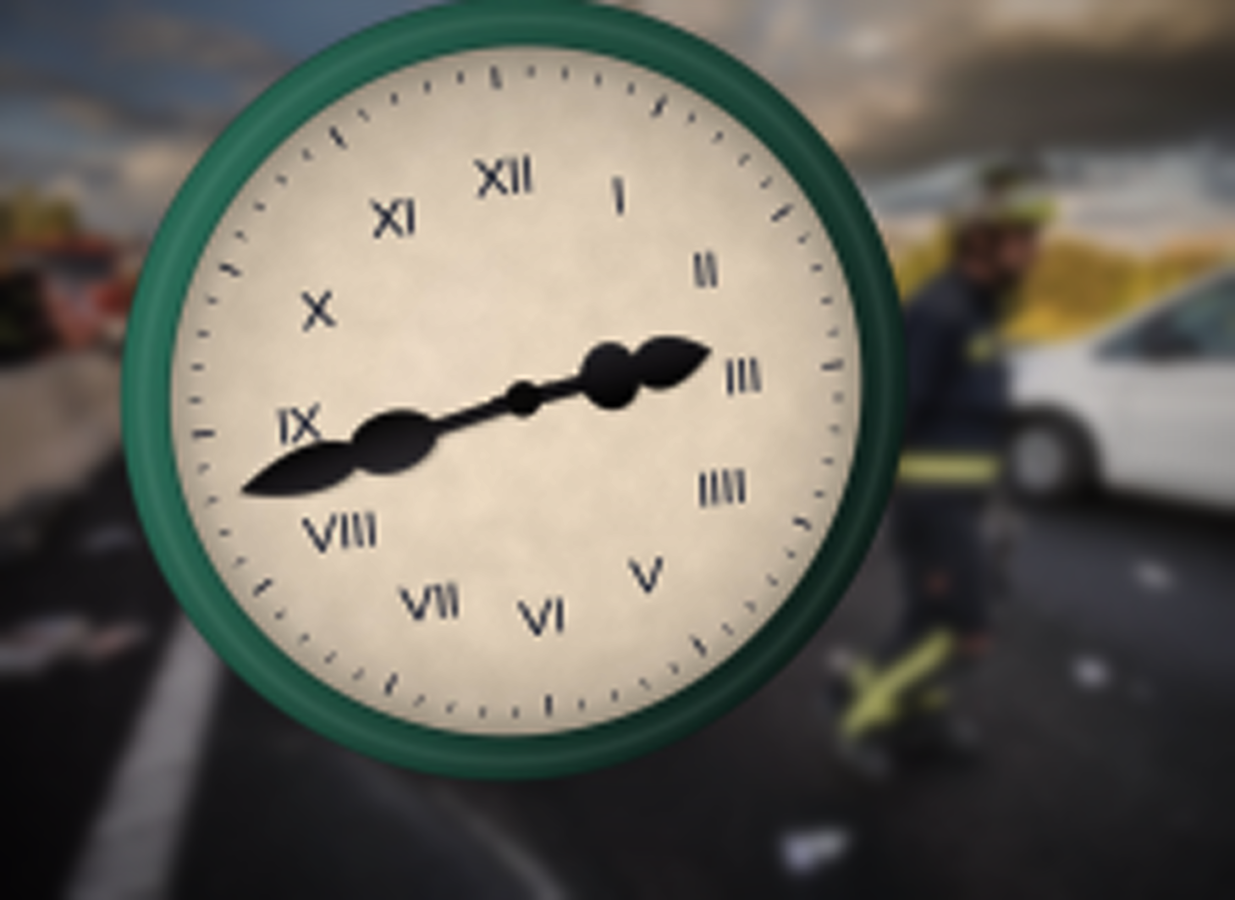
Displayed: 2 h 43 min
